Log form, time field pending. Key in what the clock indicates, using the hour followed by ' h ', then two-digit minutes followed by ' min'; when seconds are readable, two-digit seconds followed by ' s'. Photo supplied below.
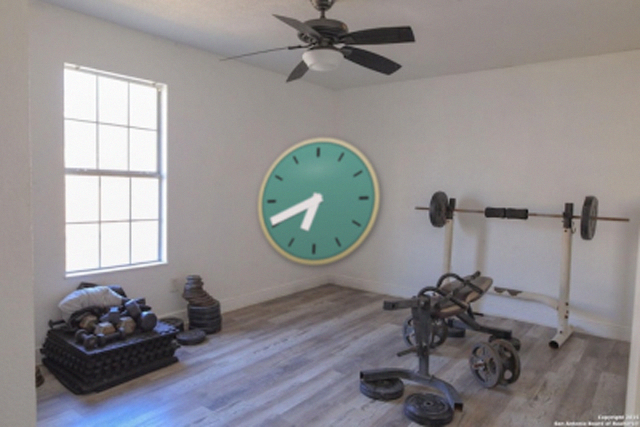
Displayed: 6 h 41 min
